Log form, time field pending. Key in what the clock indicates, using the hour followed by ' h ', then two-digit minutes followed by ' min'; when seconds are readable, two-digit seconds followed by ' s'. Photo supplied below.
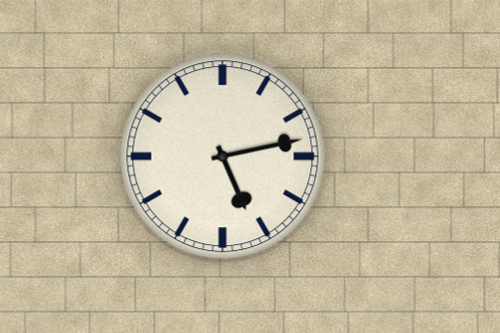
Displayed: 5 h 13 min
